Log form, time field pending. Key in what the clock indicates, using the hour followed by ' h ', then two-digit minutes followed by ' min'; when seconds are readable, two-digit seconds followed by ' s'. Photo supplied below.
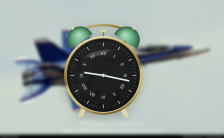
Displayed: 9 h 17 min
